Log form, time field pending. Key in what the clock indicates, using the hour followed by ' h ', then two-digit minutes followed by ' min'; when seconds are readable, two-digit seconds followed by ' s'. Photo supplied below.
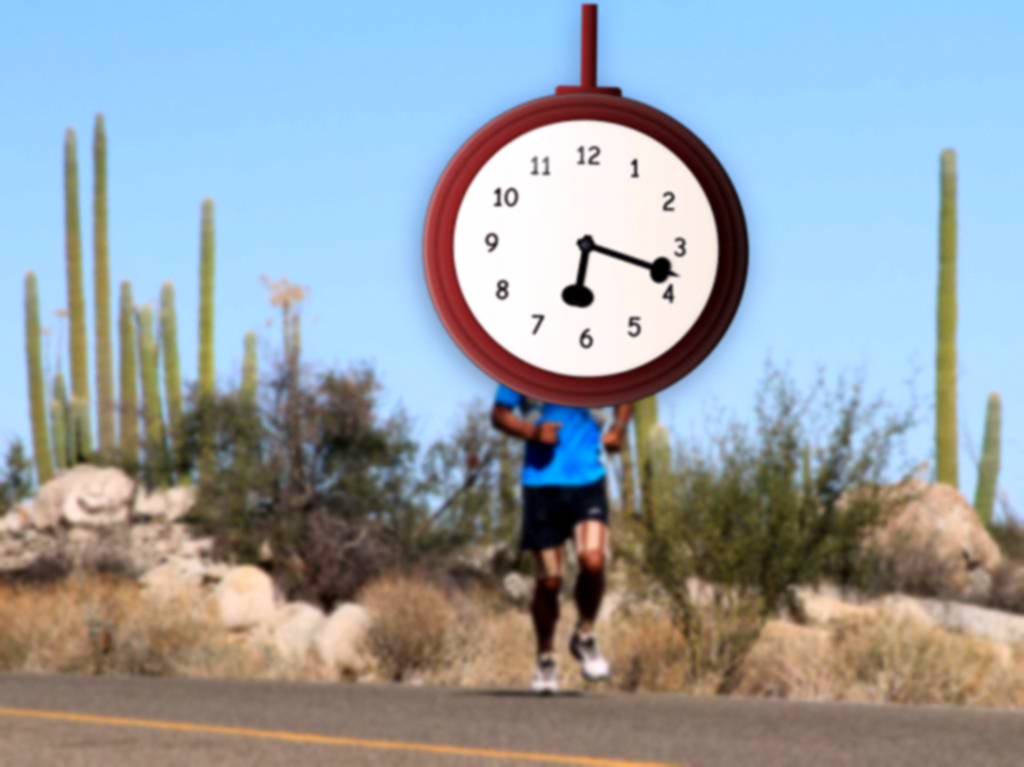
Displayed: 6 h 18 min
